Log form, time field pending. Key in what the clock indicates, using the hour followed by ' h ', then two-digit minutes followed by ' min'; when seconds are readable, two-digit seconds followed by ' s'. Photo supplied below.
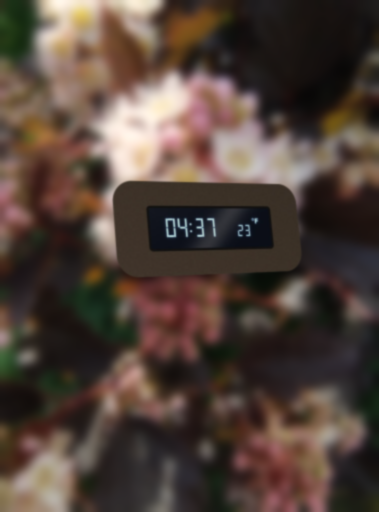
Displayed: 4 h 37 min
